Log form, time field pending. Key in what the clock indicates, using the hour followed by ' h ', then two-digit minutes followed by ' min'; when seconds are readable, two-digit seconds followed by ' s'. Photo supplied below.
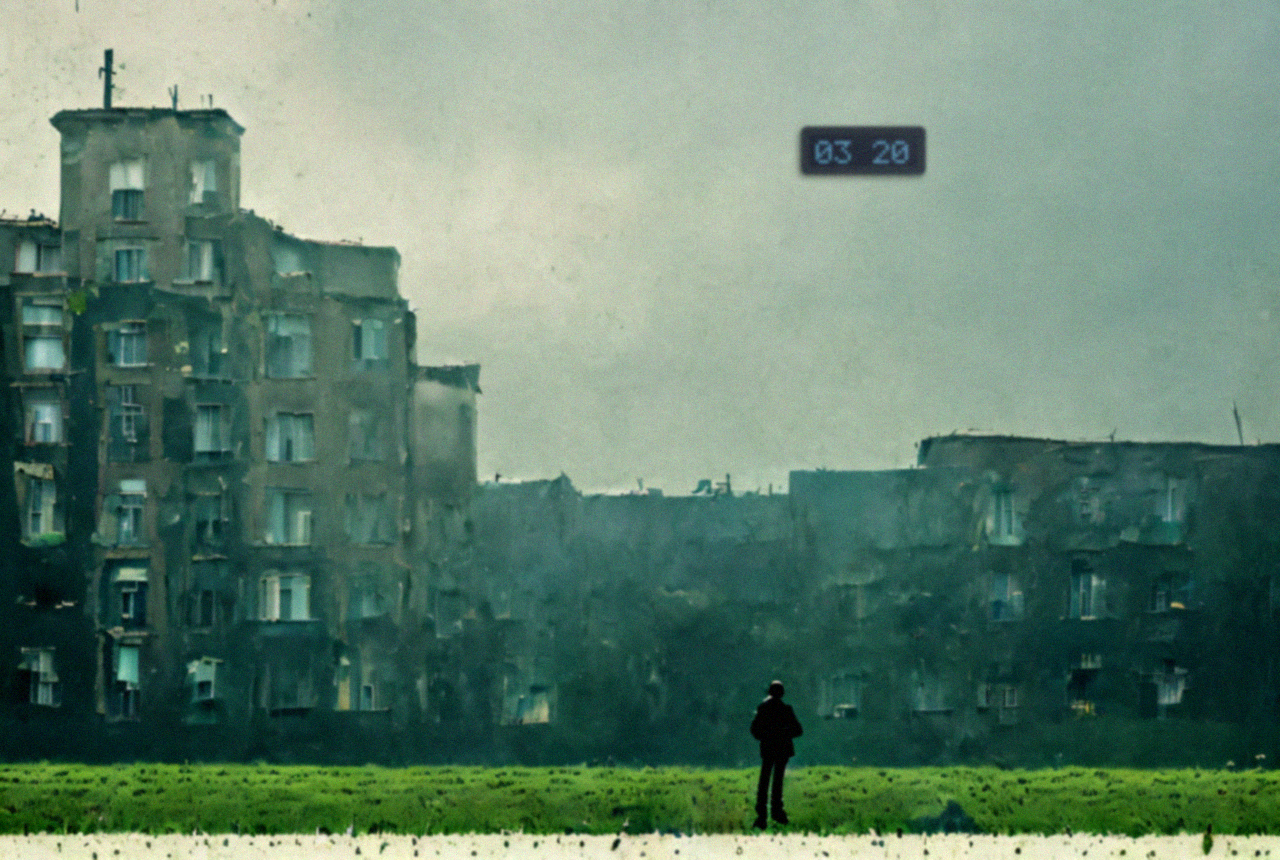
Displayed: 3 h 20 min
